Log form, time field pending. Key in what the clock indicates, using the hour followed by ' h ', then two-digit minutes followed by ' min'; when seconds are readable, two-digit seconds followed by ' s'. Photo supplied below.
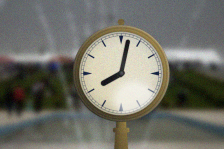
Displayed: 8 h 02 min
